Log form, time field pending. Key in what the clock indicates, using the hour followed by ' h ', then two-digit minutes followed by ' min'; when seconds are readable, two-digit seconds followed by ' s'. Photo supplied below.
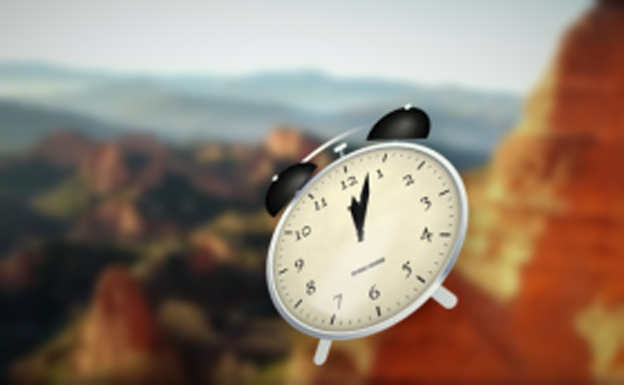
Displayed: 12 h 03 min
